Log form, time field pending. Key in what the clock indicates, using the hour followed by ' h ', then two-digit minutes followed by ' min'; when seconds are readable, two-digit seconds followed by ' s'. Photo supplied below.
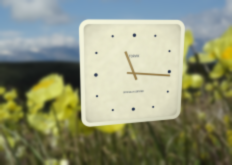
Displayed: 11 h 16 min
